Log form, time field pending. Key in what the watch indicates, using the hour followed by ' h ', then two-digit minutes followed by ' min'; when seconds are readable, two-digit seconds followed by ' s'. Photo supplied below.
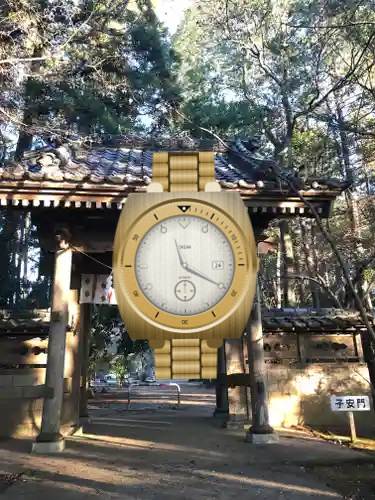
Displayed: 11 h 20 min
